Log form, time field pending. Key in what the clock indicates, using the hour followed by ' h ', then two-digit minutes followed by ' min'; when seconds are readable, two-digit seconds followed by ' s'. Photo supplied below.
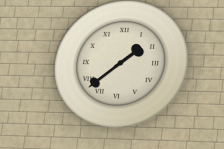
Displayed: 1 h 38 min
